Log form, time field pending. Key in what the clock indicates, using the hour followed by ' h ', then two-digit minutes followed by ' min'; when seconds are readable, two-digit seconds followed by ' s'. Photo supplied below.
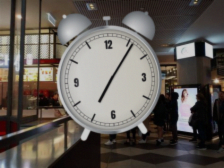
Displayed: 7 h 06 min
